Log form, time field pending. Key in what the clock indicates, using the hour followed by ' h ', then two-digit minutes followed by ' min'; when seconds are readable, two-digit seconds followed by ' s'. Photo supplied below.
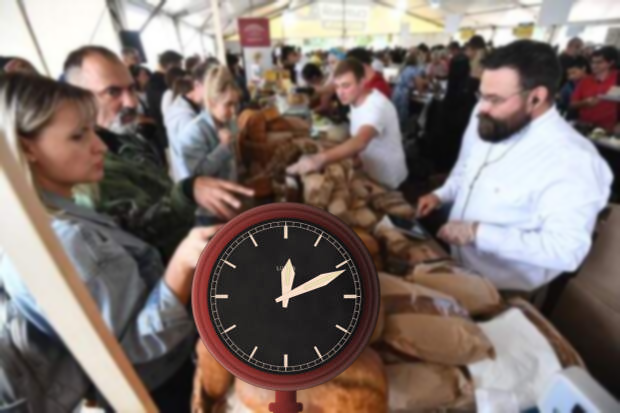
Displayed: 12 h 11 min
